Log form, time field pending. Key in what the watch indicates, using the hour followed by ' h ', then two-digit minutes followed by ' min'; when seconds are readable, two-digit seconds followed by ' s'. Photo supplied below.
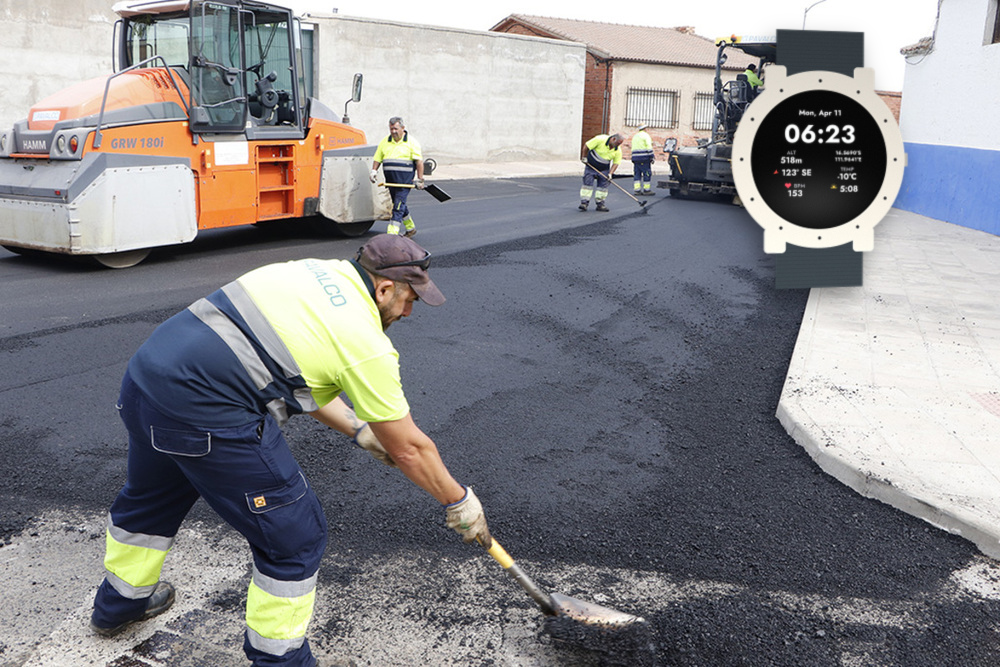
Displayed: 6 h 23 min
